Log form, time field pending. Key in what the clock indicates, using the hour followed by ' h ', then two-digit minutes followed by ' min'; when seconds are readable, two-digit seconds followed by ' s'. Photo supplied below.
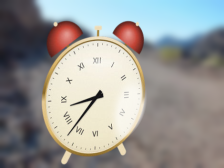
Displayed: 8 h 37 min
